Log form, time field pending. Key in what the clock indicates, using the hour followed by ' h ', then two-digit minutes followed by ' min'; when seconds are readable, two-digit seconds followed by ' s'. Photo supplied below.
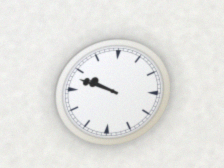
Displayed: 9 h 48 min
